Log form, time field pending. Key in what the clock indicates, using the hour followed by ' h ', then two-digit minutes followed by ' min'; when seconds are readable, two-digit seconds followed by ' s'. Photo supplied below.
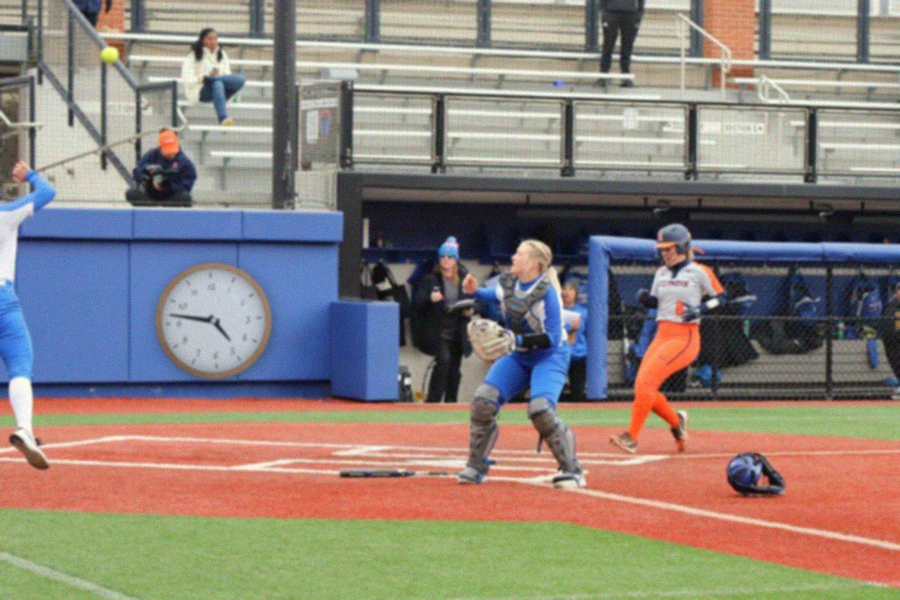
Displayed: 4 h 47 min
